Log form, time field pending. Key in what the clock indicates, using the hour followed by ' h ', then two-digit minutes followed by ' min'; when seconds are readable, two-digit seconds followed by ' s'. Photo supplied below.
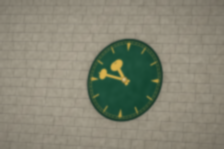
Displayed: 10 h 47 min
